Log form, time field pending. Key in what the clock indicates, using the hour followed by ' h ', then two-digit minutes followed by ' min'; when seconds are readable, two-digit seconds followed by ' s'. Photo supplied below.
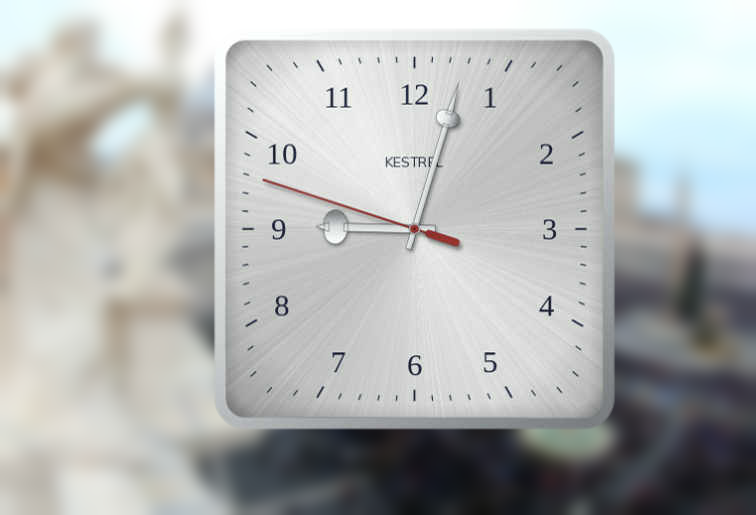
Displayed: 9 h 02 min 48 s
